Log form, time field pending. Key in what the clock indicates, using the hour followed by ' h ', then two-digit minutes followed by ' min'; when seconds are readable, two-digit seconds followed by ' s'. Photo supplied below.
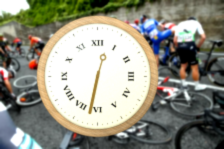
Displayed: 12 h 32 min
